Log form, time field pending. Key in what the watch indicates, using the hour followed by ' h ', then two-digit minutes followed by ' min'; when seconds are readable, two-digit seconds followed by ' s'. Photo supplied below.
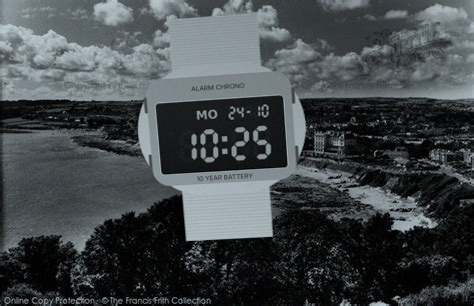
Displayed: 10 h 25 min
